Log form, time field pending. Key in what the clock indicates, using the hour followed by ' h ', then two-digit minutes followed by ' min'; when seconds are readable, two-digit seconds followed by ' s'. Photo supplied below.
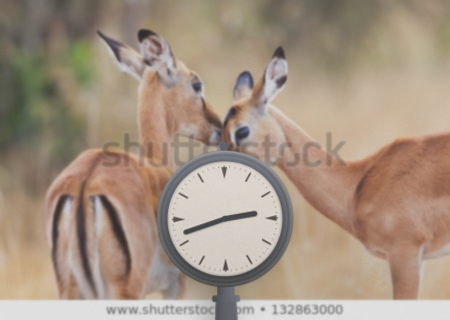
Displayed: 2 h 42 min
